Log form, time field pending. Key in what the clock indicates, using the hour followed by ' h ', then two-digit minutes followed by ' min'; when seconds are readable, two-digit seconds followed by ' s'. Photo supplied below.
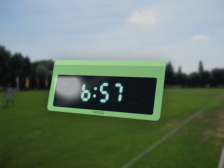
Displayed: 6 h 57 min
